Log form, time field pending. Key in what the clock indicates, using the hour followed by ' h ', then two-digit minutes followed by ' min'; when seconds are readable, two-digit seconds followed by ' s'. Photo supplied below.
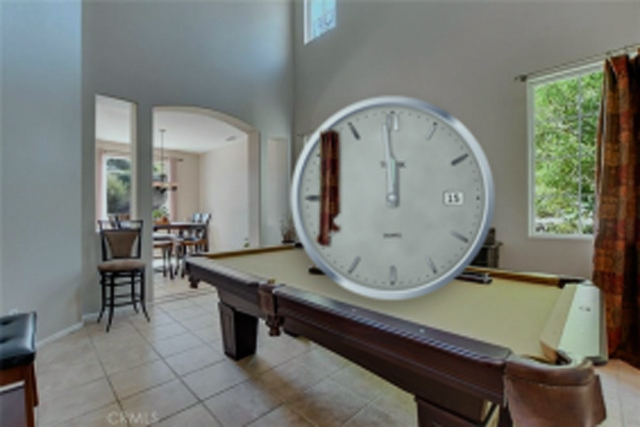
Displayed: 11 h 59 min
